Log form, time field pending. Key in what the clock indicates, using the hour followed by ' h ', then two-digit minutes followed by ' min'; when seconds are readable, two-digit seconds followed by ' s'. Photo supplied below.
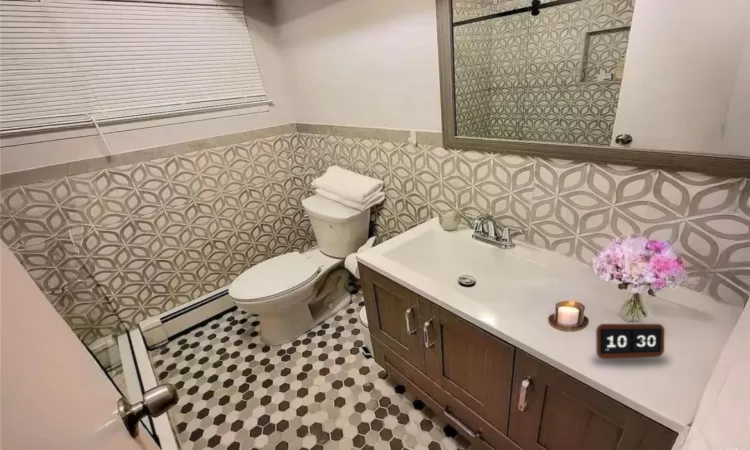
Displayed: 10 h 30 min
